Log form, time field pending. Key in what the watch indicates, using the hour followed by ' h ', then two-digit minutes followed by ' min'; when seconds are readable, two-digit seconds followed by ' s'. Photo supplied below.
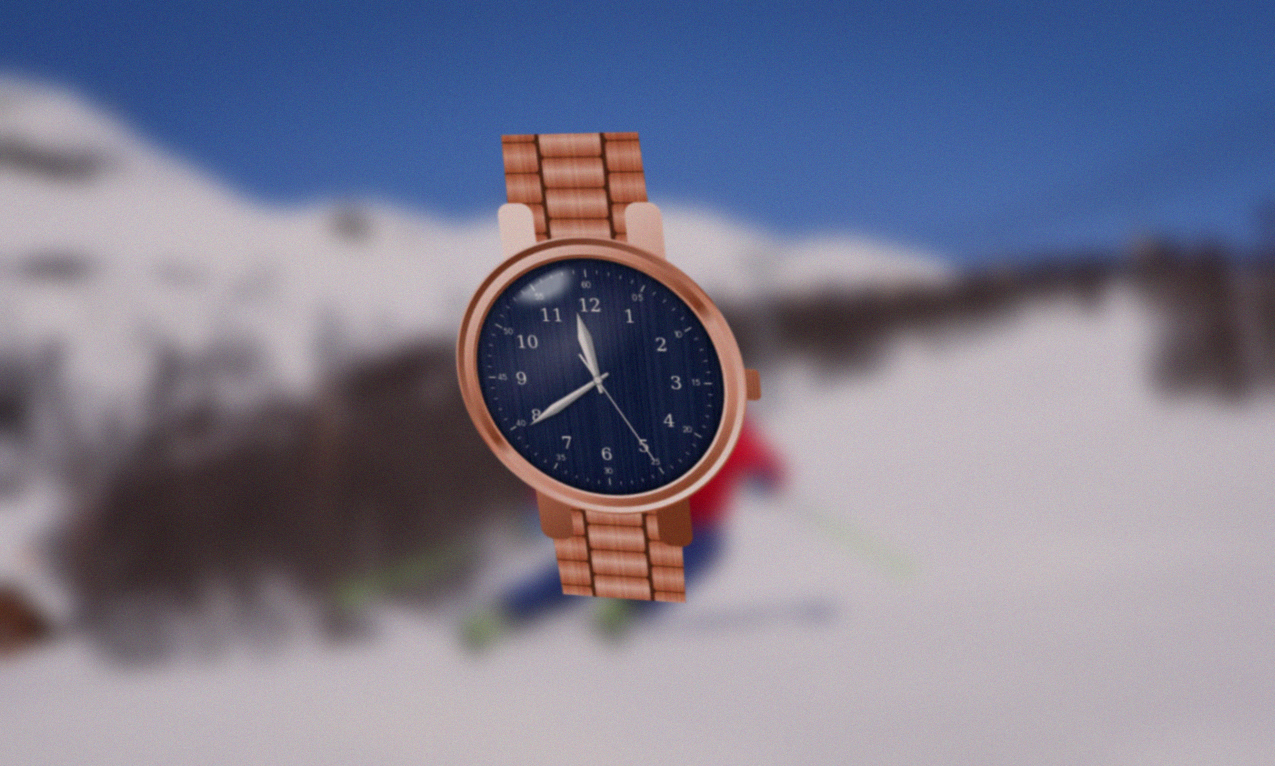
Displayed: 11 h 39 min 25 s
